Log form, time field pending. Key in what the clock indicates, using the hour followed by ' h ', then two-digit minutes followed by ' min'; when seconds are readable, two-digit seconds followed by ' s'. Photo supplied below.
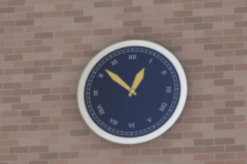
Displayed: 12 h 52 min
